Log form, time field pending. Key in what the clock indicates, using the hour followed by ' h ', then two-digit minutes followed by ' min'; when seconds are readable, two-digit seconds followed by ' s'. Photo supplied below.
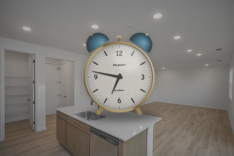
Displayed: 6 h 47 min
